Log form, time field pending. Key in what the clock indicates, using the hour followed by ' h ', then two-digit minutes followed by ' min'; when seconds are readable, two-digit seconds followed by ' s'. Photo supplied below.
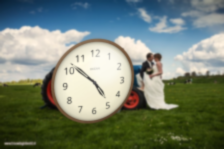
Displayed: 4 h 52 min
